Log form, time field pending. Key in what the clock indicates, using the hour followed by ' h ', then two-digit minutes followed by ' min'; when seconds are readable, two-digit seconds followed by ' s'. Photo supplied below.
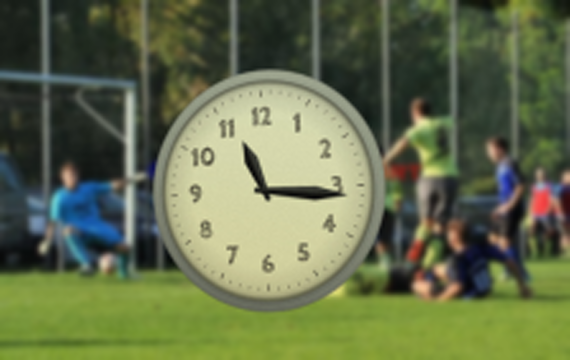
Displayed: 11 h 16 min
